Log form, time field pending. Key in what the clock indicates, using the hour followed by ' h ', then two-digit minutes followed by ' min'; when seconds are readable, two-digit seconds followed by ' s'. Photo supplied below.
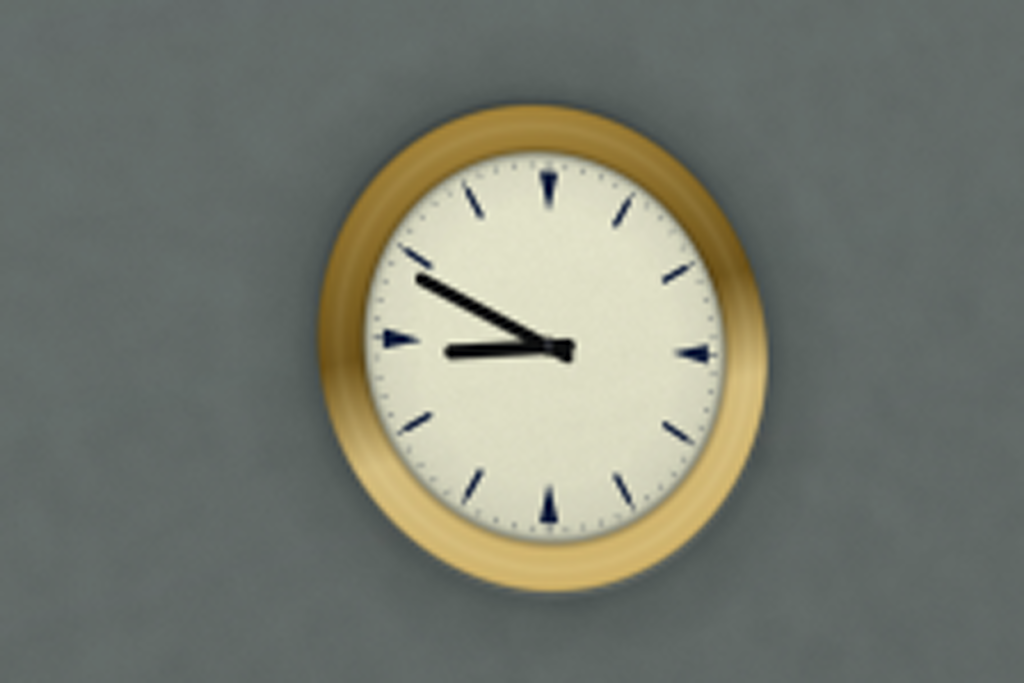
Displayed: 8 h 49 min
